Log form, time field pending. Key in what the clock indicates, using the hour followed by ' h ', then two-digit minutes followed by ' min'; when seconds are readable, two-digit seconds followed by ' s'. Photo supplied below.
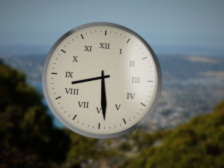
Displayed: 8 h 29 min
